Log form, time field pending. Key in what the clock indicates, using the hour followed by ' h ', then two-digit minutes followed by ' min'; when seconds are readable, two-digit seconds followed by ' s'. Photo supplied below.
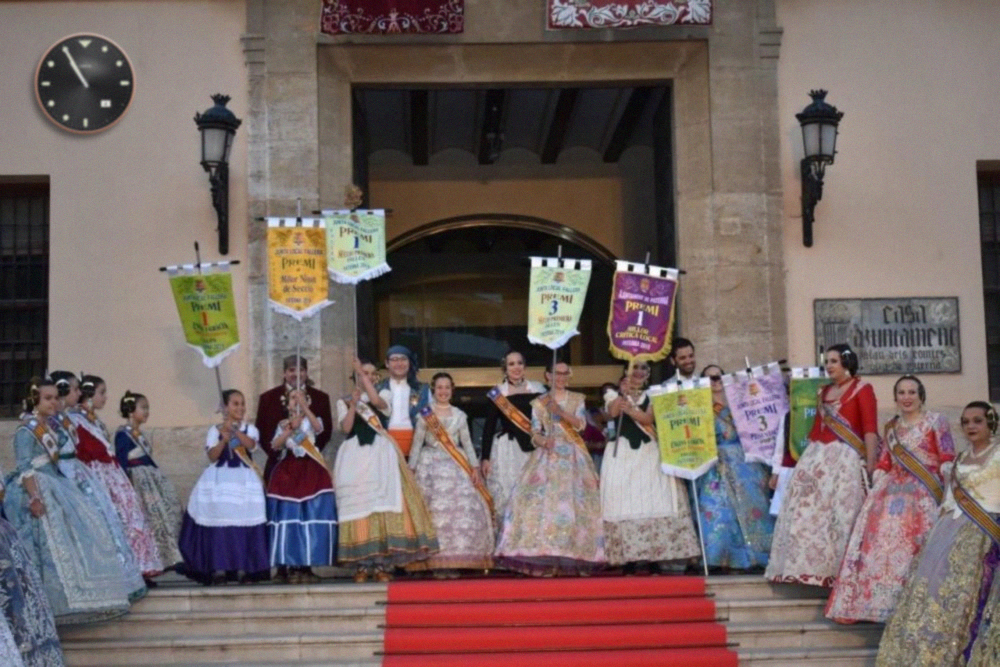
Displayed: 10 h 55 min
